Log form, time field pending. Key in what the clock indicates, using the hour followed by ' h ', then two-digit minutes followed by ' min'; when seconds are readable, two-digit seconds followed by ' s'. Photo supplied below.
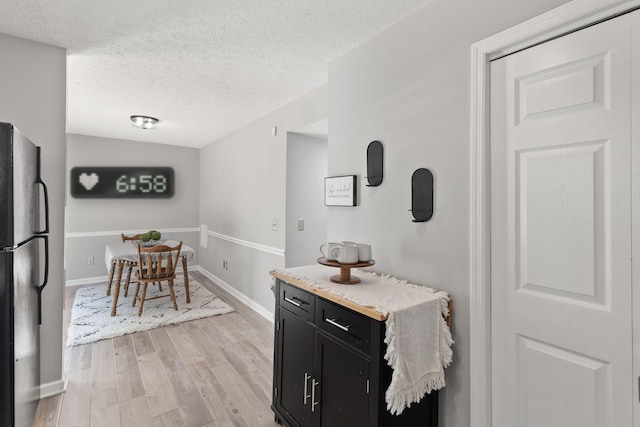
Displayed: 6 h 58 min
